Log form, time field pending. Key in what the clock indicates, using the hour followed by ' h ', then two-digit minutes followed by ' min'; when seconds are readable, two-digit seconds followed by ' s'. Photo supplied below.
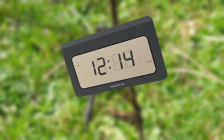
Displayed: 12 h 14 min
